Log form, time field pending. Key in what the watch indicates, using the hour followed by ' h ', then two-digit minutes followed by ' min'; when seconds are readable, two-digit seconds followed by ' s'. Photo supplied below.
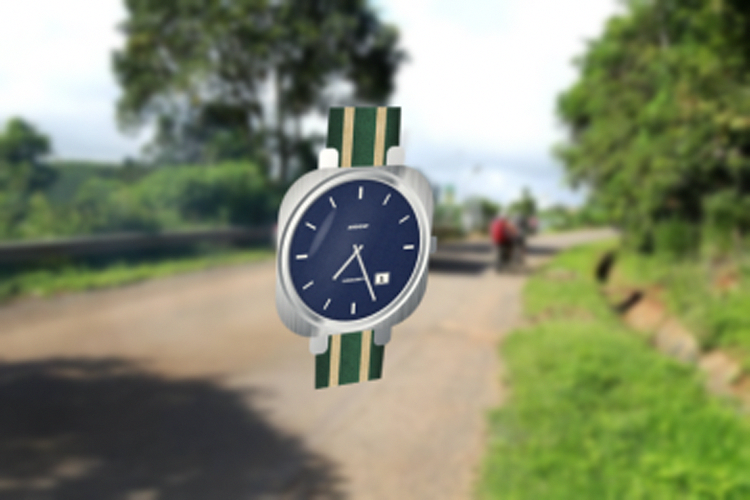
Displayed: 7 h 26 min
